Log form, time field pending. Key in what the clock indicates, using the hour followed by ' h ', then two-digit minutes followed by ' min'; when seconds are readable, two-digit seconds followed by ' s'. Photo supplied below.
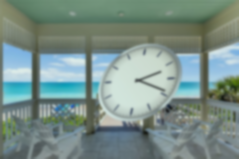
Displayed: 2 h 19 min
